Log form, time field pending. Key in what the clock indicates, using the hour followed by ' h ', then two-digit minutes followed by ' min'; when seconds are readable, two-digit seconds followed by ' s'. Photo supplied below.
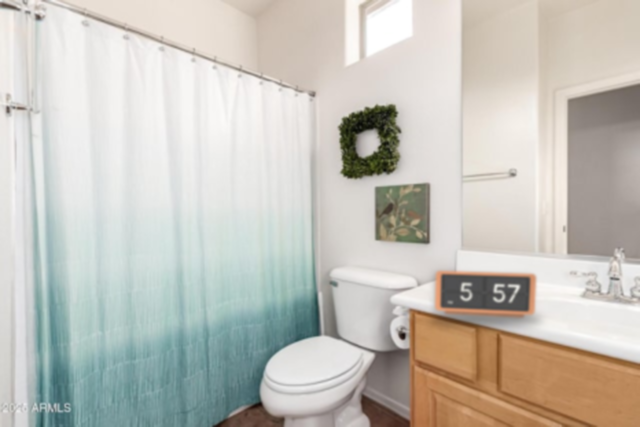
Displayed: 5 h 57 min
